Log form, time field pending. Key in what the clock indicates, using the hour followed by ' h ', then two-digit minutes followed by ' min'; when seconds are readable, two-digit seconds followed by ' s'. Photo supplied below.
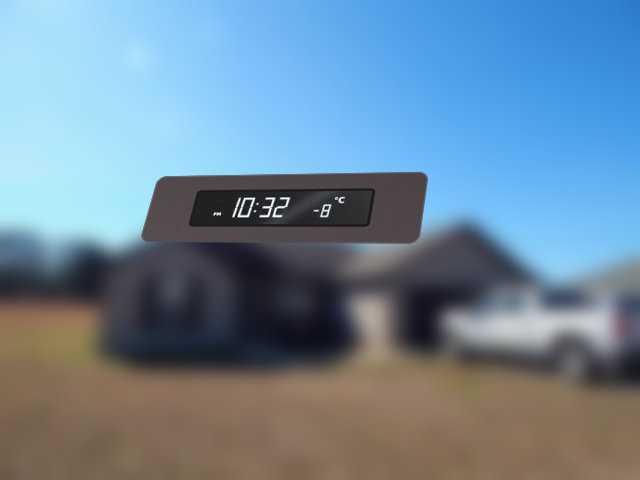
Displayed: 10 h 32 min
